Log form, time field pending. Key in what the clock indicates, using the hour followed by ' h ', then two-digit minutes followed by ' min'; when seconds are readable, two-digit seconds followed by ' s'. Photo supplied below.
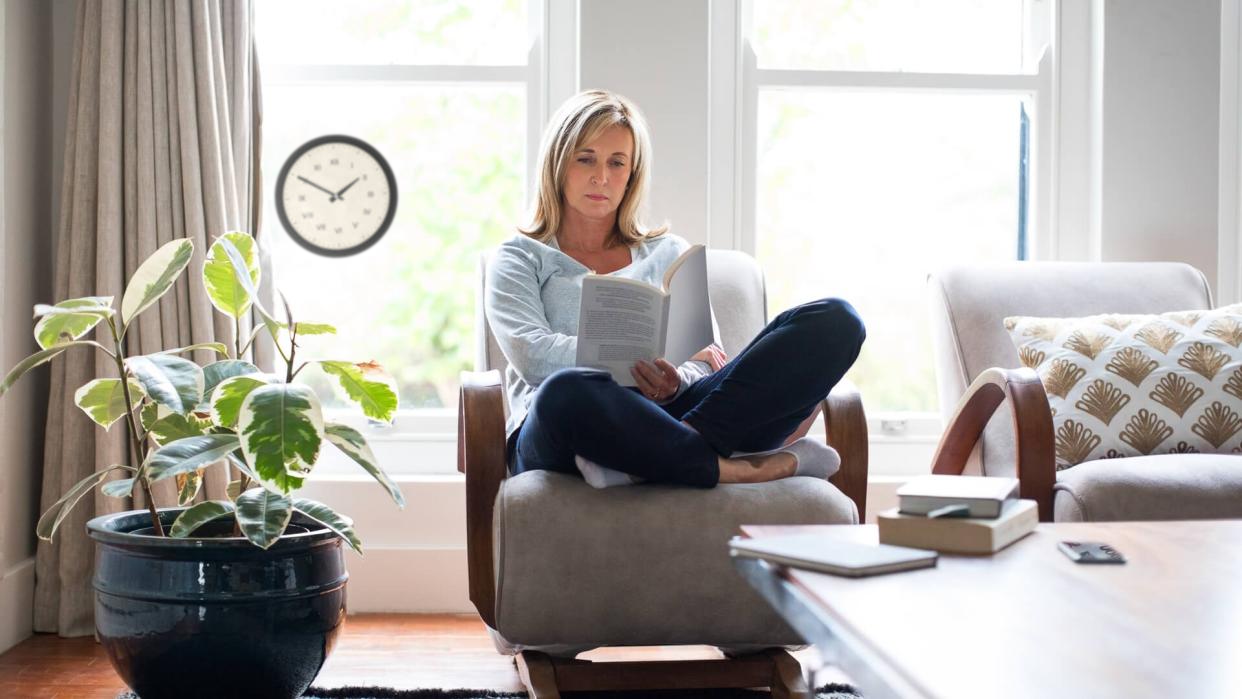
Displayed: 1 h 50 min
